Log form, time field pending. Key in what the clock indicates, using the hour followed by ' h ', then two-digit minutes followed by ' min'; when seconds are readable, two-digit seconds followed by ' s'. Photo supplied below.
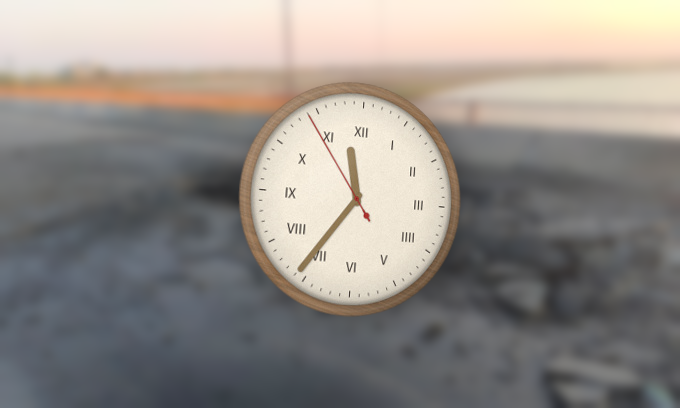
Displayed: 11 h 35 min 54 s
